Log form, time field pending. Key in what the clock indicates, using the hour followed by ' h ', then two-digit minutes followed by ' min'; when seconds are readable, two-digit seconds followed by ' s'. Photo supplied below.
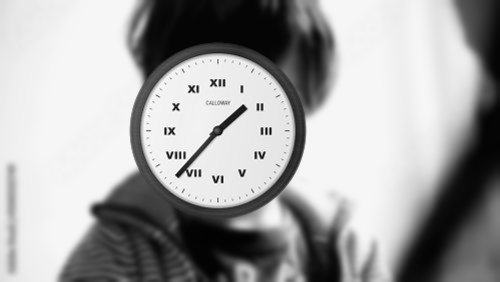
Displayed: 1 h 37 min
